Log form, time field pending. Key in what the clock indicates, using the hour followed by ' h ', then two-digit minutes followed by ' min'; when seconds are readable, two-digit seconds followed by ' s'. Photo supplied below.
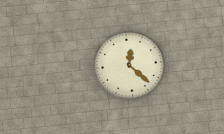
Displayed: 12 h 23 min
